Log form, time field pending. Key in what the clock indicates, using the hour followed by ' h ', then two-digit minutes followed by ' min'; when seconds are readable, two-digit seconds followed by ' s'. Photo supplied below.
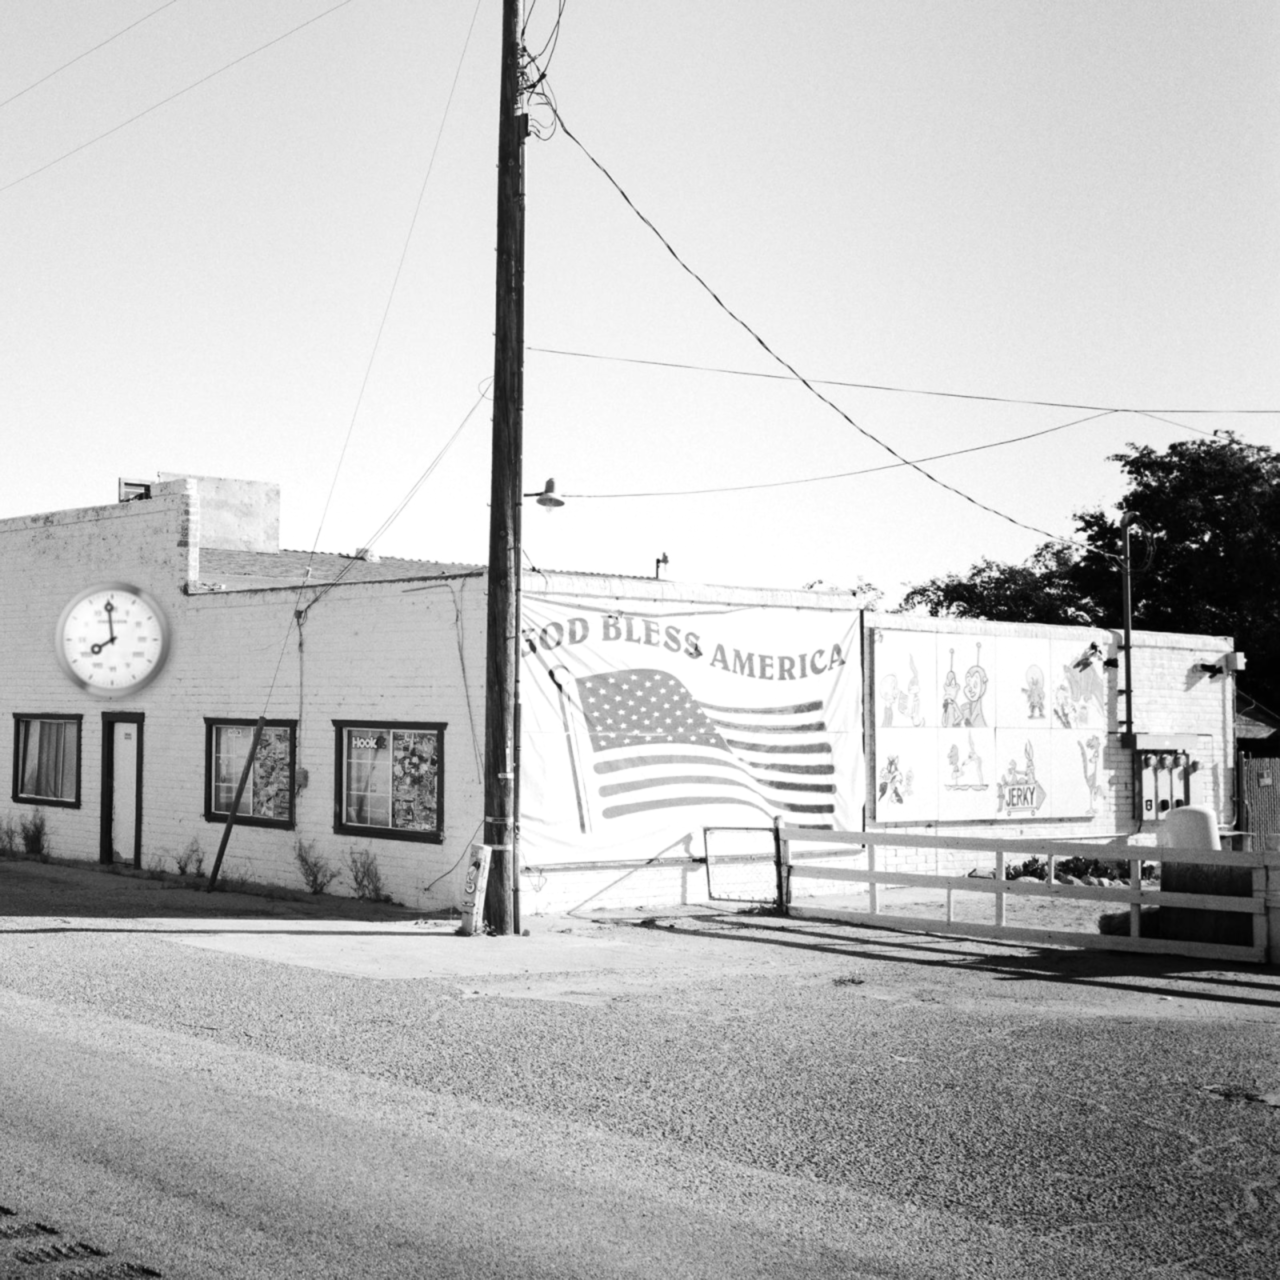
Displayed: 7 h 59 min
